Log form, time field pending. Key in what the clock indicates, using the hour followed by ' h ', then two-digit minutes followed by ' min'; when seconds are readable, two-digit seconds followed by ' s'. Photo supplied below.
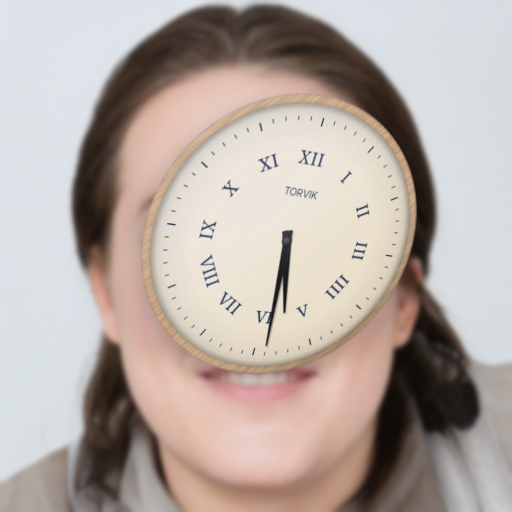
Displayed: 5 h 29 min
